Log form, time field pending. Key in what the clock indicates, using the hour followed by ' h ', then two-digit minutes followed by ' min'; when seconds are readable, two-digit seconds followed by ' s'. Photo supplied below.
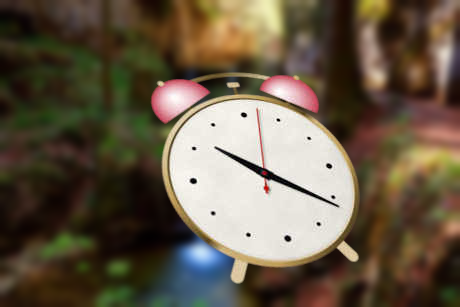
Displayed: 10 h 21 min 02 s
